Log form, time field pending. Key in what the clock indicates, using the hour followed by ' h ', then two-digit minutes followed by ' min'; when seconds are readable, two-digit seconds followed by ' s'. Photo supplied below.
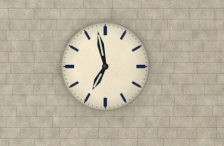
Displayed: 6 h 58 min
